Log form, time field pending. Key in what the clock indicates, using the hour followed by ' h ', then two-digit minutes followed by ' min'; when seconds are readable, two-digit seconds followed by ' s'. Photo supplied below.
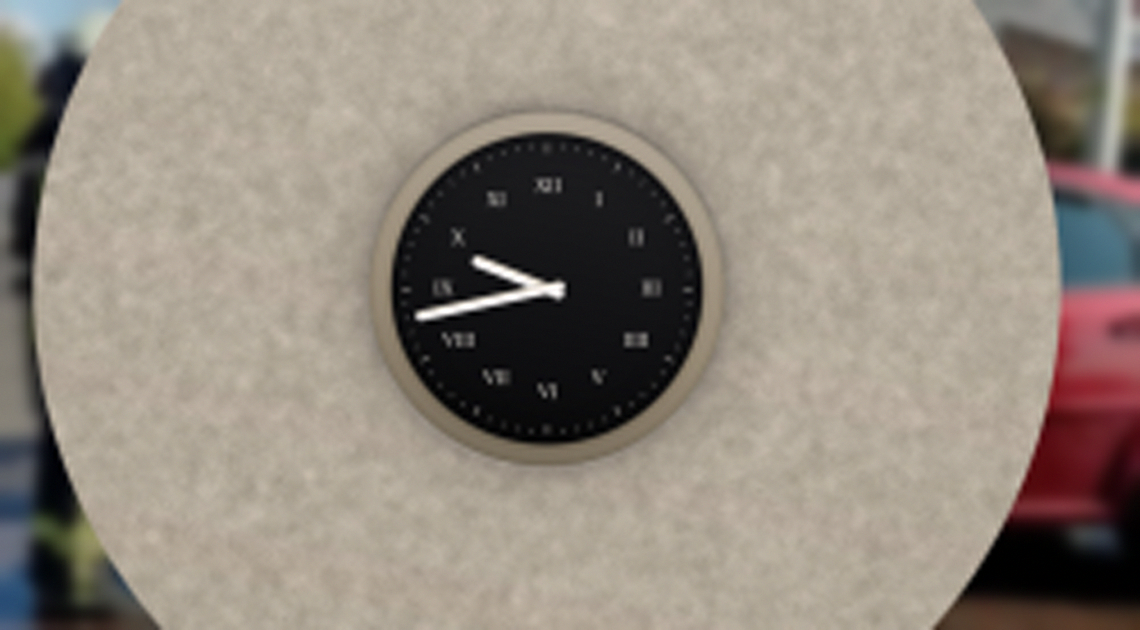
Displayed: 9 h 43 min
